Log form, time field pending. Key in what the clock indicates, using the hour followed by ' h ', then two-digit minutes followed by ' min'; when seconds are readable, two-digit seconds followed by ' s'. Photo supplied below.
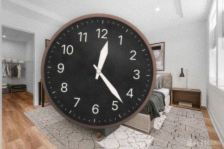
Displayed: 12 h 23 min
